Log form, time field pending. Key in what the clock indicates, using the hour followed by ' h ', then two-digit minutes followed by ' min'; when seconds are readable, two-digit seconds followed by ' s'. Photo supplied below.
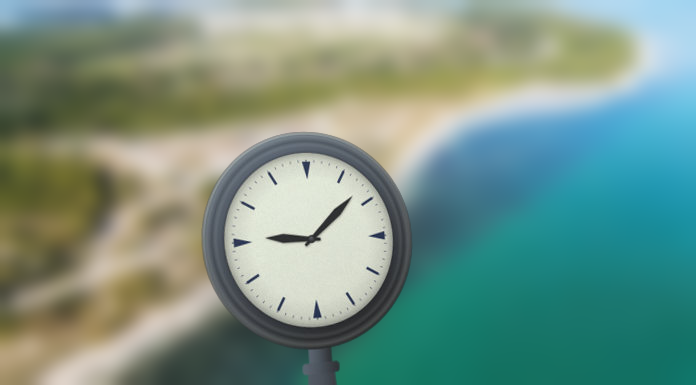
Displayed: 9 h 08 min
